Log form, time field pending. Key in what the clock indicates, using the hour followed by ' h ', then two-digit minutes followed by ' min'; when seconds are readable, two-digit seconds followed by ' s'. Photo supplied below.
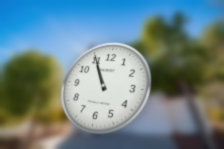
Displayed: 10 h 55 min
